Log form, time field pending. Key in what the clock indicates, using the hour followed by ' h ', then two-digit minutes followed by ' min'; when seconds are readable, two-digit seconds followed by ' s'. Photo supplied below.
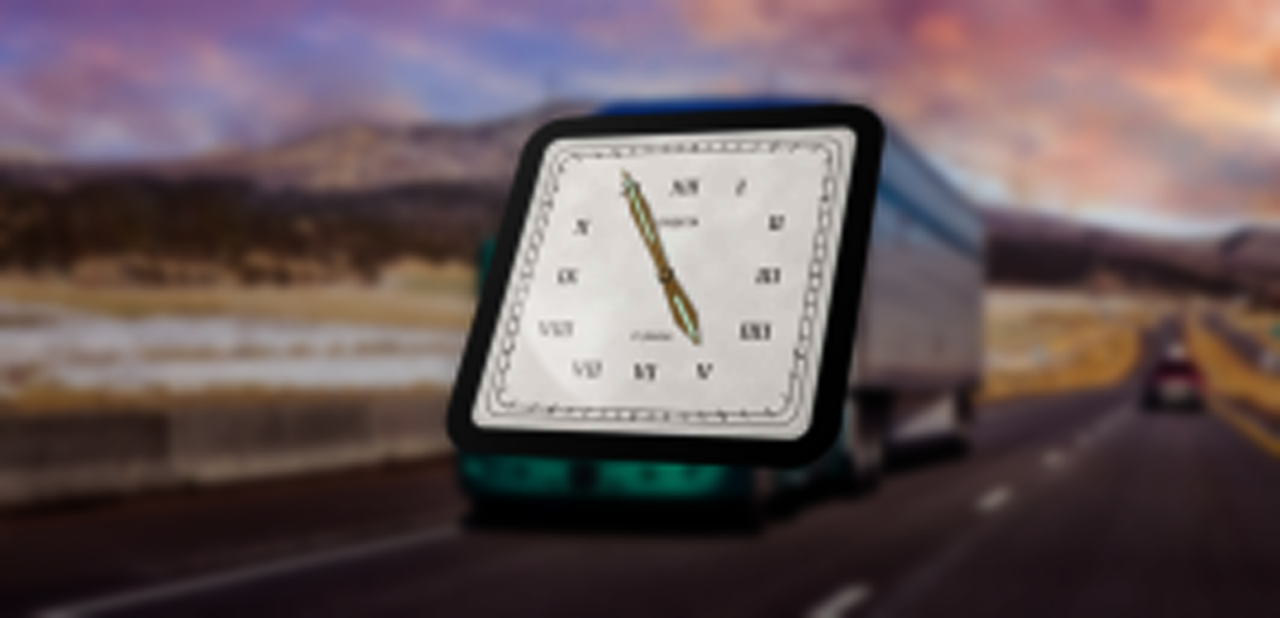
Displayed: 4 h 55 min
